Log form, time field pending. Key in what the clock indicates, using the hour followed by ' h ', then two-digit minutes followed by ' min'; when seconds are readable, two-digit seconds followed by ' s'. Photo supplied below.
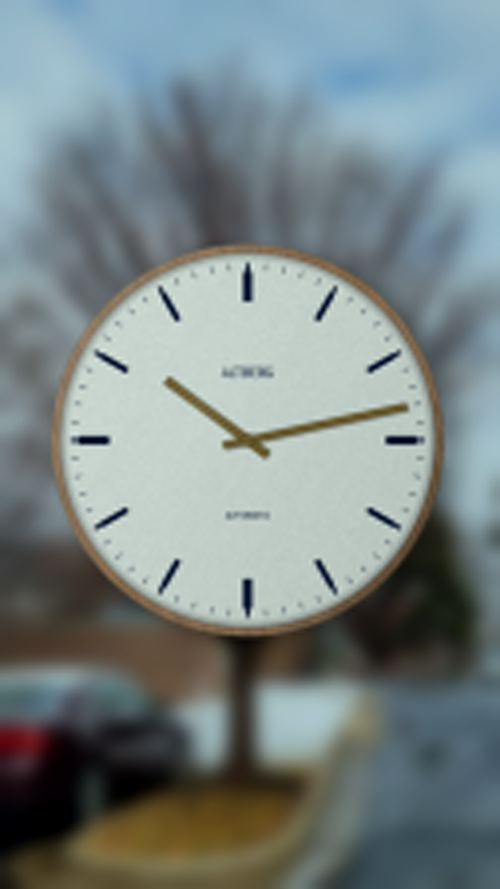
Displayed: 10 h 13 min
